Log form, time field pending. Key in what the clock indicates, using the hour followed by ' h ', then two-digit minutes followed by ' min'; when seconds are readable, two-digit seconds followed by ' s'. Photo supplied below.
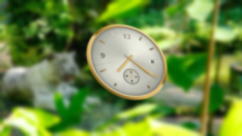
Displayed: 7 h 21 min
